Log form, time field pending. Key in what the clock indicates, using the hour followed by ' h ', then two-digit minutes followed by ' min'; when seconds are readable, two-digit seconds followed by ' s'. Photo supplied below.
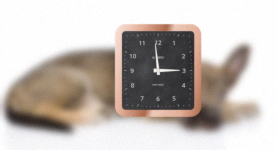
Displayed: 2 h 59 min
